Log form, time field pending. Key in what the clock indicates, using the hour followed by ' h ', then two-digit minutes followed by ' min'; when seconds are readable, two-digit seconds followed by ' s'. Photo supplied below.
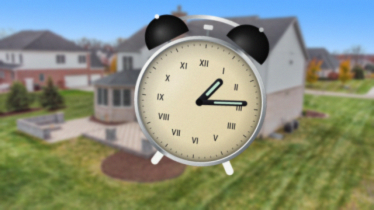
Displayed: 1 h 14 min
